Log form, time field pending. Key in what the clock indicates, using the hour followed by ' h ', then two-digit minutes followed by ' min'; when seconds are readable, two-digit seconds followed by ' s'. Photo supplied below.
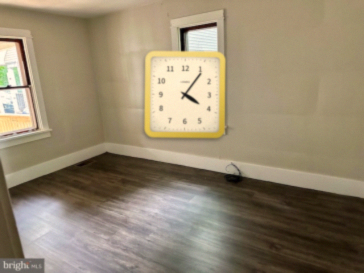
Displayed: 4 h 06 min
